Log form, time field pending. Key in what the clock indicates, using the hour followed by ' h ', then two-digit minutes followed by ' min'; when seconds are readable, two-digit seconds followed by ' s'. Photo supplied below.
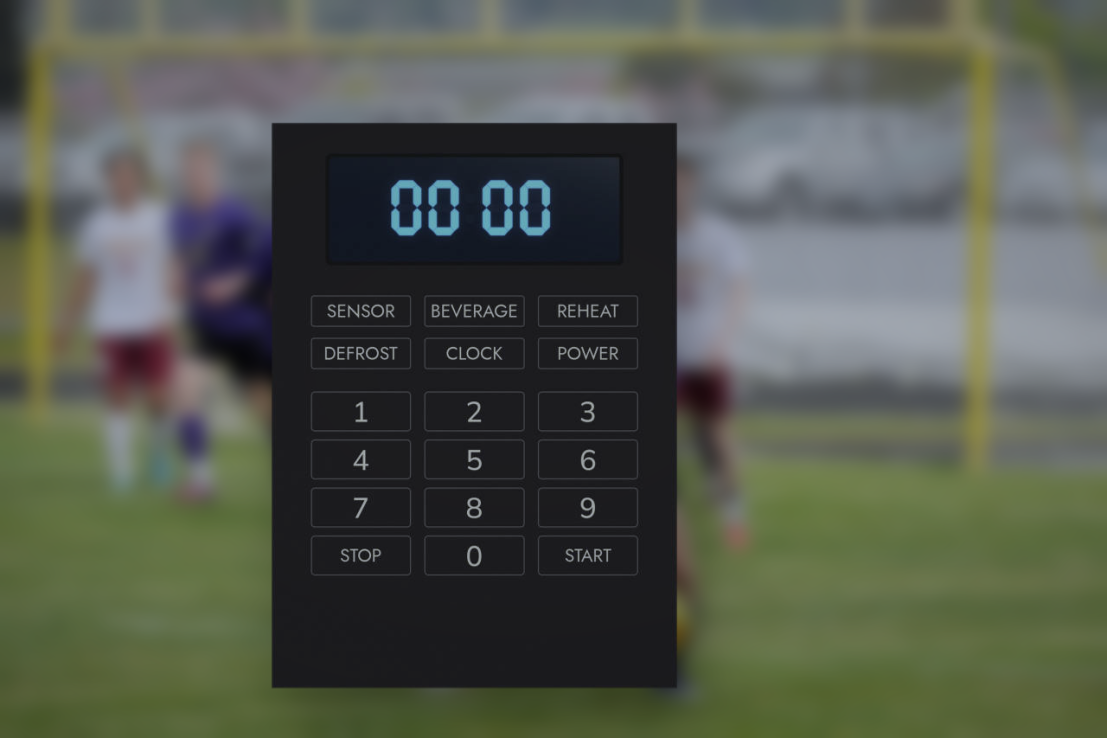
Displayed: 0 h 00 min
